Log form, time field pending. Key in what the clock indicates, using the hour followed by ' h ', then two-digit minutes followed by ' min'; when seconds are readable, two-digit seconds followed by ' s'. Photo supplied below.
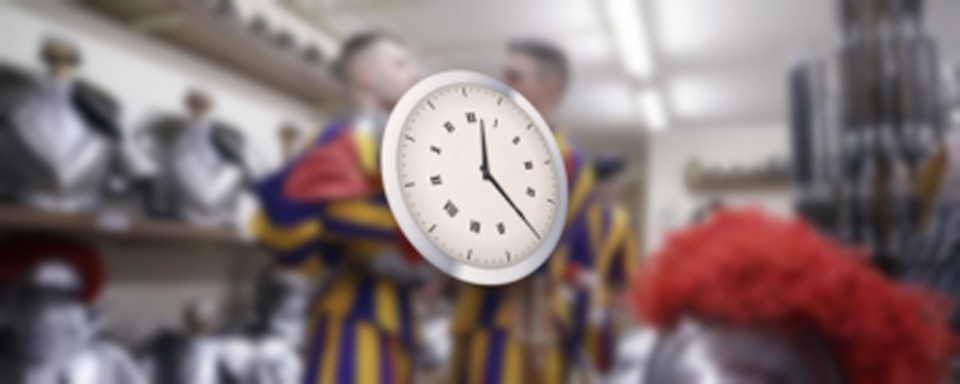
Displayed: 12 h 25 min
